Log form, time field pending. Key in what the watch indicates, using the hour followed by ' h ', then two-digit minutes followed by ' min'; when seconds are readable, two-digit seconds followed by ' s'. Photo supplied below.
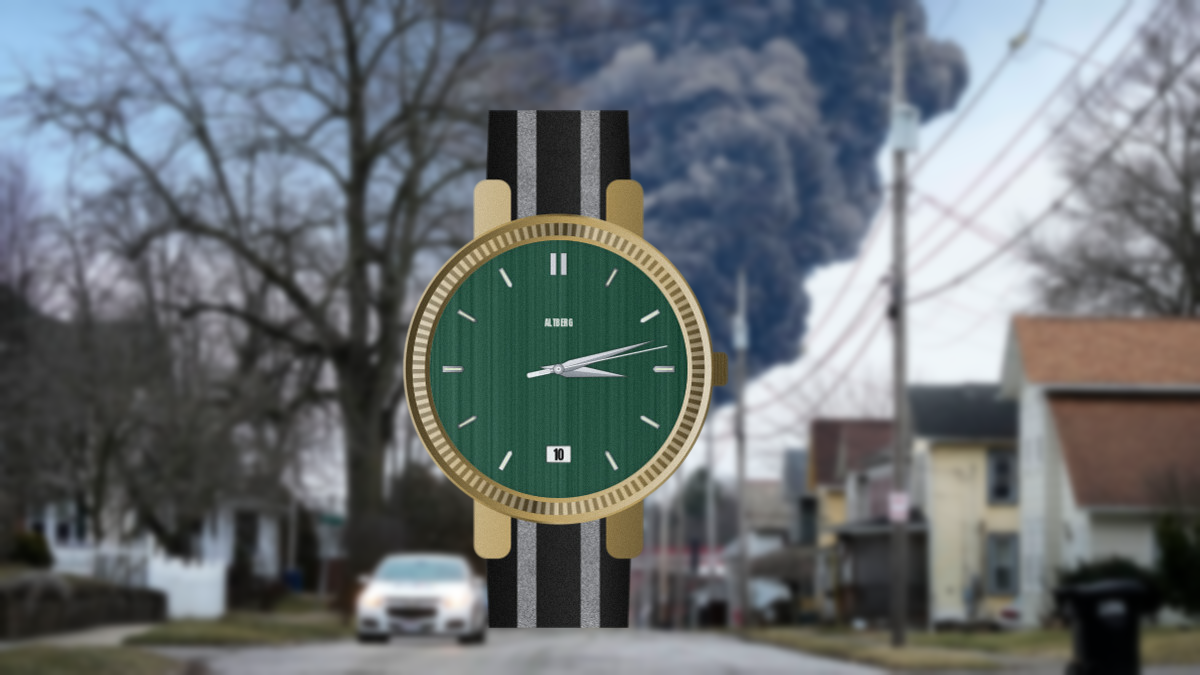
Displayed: 3 h 12 min 13 s
